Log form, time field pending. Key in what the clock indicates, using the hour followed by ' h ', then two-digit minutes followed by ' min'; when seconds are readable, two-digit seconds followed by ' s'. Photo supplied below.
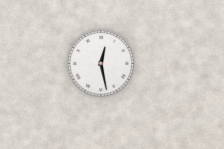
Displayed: 12 h 28 min
